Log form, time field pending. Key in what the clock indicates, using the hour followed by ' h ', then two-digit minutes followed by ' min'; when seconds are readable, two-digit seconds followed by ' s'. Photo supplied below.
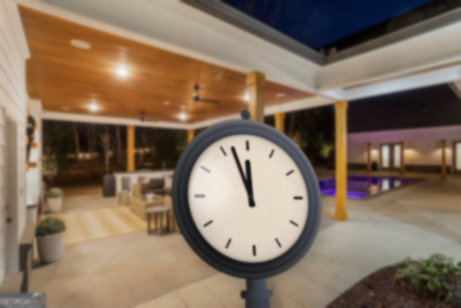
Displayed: 11 h 57 min
